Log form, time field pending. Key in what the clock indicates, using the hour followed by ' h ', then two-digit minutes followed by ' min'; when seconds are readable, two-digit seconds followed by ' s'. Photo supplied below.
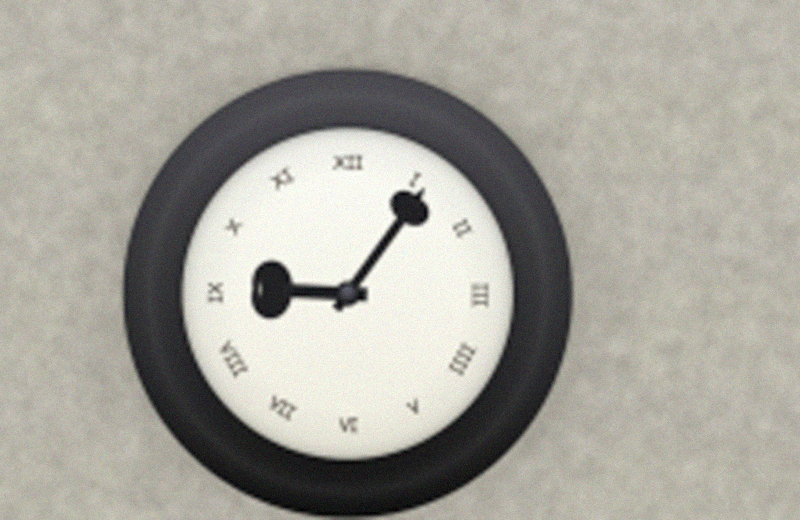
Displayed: 9 h 06 min
